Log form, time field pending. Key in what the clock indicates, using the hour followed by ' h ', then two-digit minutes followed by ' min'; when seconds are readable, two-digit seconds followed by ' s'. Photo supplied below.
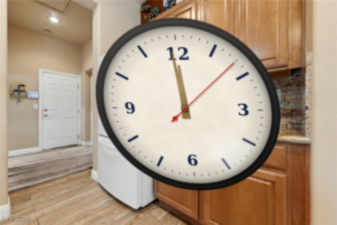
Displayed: 11 h 59 min 08 s
